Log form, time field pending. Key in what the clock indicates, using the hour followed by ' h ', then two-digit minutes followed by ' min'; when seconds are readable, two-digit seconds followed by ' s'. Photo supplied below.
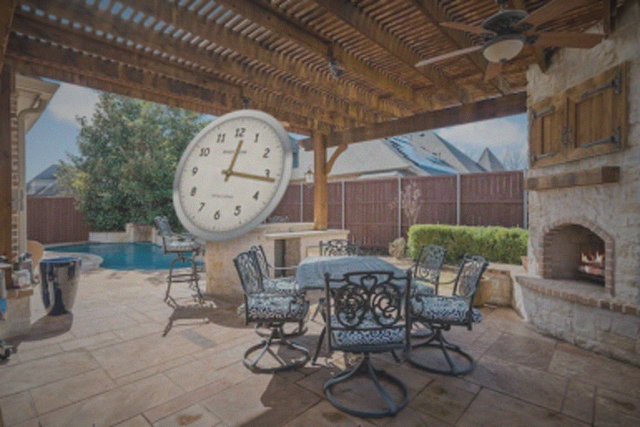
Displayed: 12 h 16 min
